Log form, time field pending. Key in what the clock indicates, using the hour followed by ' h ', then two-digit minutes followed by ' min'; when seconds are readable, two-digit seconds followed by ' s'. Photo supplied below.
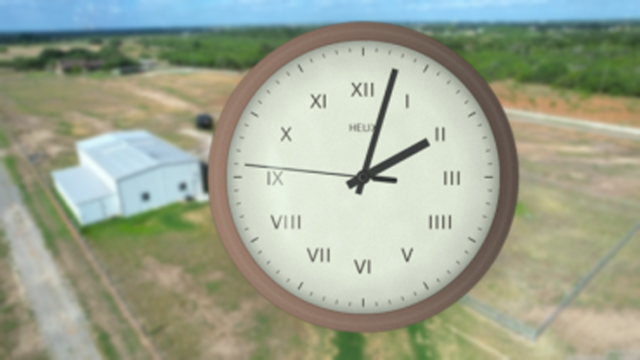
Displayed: 2 h 02 min 46 s
